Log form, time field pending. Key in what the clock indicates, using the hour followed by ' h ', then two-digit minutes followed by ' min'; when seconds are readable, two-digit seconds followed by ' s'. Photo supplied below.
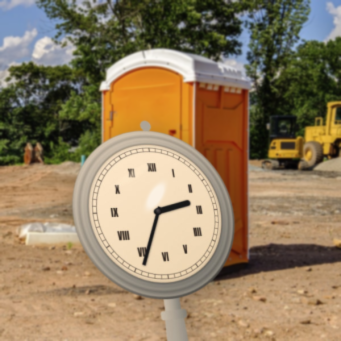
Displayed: 2 h 34 min
